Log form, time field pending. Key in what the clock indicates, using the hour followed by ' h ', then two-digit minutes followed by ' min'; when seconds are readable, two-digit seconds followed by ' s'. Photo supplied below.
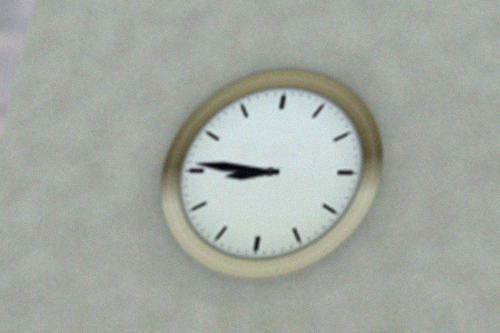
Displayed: 8 h 46 min
